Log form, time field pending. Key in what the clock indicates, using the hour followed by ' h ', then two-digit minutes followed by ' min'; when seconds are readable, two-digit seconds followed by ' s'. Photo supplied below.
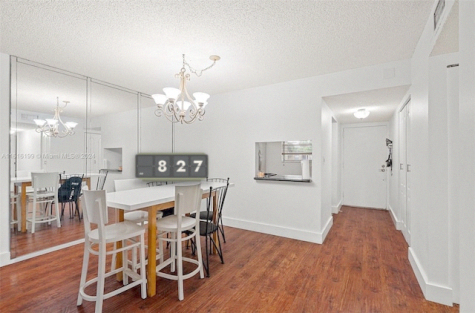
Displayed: 8 h 27 min
